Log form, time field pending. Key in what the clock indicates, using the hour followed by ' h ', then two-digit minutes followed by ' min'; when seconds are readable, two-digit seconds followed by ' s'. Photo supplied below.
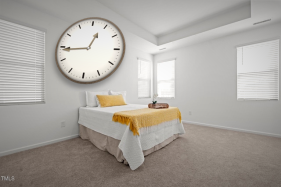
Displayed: 12 h 44 min
